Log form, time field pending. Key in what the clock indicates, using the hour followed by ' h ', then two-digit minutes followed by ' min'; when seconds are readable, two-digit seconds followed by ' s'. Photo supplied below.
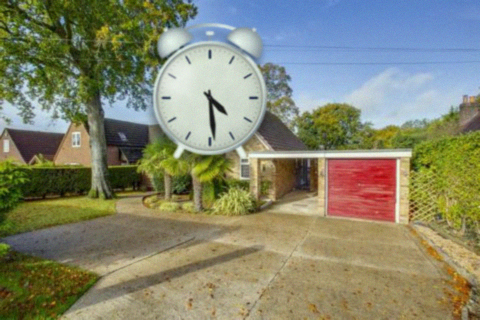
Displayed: 4 h 29 min
